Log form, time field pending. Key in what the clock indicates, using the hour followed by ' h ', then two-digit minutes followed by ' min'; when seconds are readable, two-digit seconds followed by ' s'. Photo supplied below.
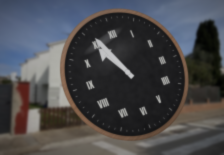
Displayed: 10 h 56 min
